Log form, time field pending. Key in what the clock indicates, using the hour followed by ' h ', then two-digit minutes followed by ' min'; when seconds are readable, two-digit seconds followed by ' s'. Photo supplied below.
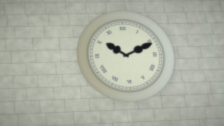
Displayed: 10 h 11 min
